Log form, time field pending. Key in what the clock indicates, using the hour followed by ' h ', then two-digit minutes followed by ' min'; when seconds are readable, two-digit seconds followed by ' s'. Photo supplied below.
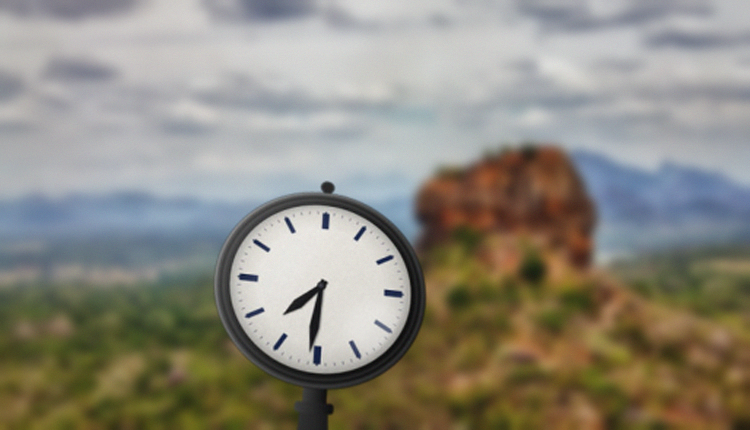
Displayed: 7 h 31 min
